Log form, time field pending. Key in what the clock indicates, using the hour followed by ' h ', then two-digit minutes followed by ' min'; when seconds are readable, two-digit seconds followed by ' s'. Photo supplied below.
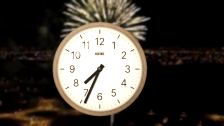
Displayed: 7 h 34 min
